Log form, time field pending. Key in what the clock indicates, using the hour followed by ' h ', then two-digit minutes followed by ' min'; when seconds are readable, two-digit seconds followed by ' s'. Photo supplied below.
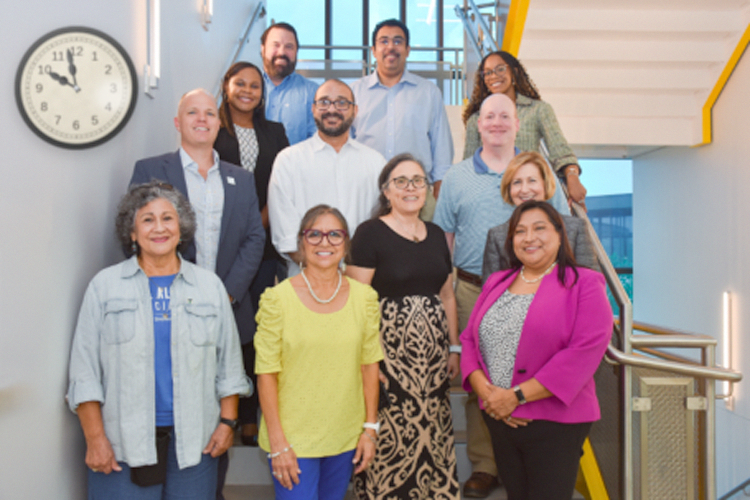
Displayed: 9 h 58 min
